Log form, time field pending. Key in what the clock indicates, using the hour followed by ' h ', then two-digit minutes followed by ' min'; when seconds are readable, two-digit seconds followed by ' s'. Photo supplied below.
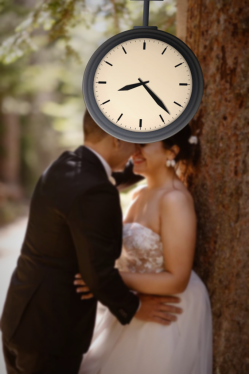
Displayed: 8 h 23 min
